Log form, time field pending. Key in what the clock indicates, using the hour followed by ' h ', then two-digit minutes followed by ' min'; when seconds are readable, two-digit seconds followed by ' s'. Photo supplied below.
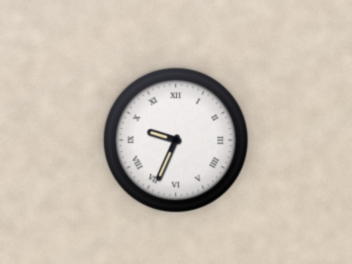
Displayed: 9 h 34 min
